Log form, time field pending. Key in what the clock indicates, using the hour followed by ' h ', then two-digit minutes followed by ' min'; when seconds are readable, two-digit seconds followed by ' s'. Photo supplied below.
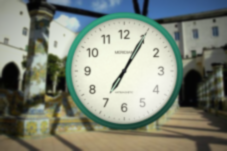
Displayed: 7 h 05 min
